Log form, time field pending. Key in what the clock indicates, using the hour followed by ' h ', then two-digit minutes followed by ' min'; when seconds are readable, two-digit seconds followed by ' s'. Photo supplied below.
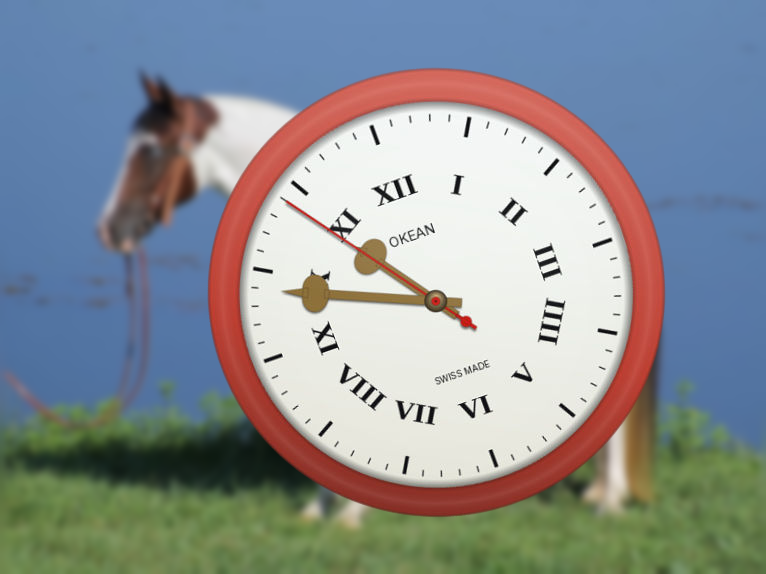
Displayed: 10 h 48 min 54 s
